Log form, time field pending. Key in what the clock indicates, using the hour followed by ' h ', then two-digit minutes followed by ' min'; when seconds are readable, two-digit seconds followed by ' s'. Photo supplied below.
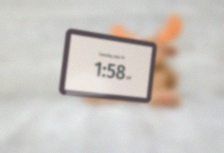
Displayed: 1 h 58 min
